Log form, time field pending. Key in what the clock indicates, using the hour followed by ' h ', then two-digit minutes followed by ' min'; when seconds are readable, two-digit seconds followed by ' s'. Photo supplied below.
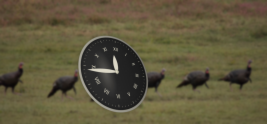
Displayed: 11 h 44 min
